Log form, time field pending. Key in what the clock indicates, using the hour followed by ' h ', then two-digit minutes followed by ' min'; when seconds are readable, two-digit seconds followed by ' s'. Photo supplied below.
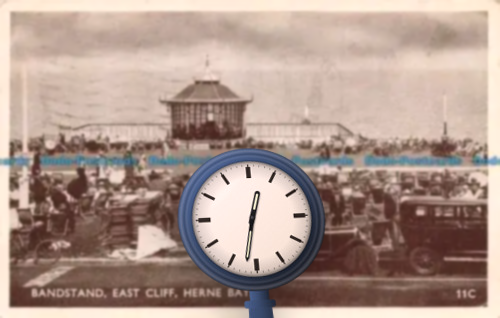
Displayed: 12 h 32 min
